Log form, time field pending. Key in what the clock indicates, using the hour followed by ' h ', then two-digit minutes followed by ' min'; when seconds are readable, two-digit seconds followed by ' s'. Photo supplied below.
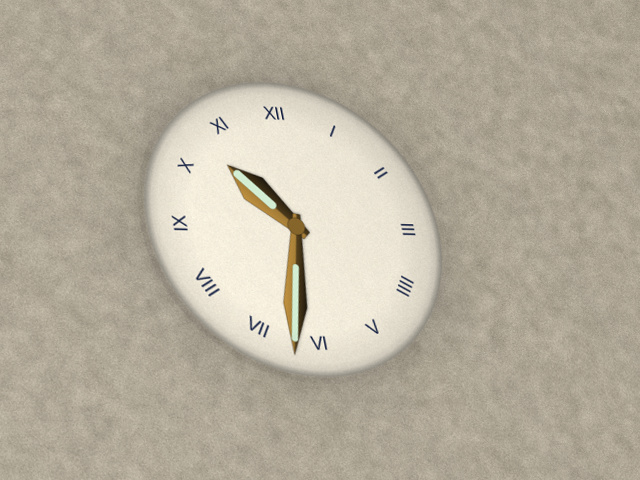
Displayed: 10 h 32 min
